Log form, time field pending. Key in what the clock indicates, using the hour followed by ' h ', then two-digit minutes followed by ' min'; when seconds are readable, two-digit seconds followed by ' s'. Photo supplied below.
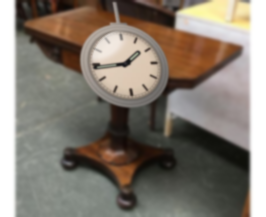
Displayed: 1 h 44 min
